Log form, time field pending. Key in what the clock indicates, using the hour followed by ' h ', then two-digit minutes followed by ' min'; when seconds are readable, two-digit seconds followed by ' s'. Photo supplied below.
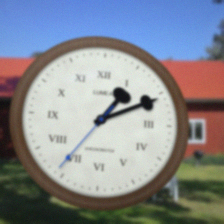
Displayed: 1 h 10 min 36 s
